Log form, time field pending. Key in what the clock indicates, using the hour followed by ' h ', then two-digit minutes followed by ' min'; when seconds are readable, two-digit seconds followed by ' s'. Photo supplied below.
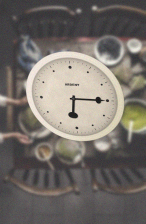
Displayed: 6 h 15 min
